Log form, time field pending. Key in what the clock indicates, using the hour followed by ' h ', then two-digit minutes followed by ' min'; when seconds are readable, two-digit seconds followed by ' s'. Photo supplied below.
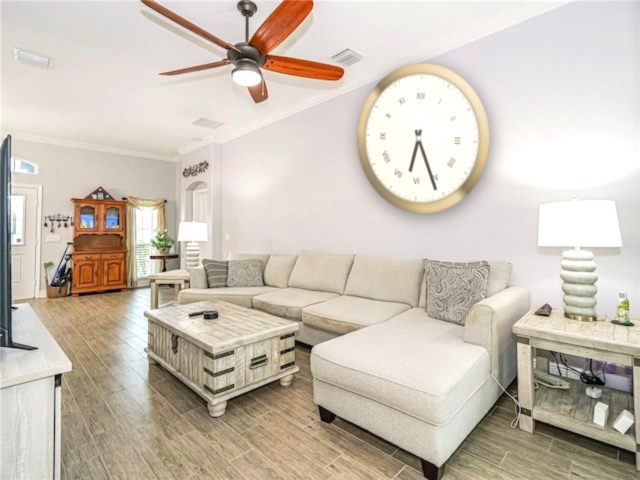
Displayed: 6 h 26 min
